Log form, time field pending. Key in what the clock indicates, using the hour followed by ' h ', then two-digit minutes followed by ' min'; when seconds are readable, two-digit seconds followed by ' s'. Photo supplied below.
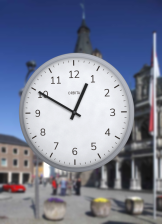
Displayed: 12 h 50 min
